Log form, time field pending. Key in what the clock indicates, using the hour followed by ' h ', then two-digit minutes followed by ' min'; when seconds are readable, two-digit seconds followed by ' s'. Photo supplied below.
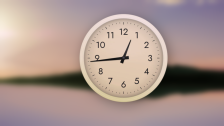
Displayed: 12 h 44 min
